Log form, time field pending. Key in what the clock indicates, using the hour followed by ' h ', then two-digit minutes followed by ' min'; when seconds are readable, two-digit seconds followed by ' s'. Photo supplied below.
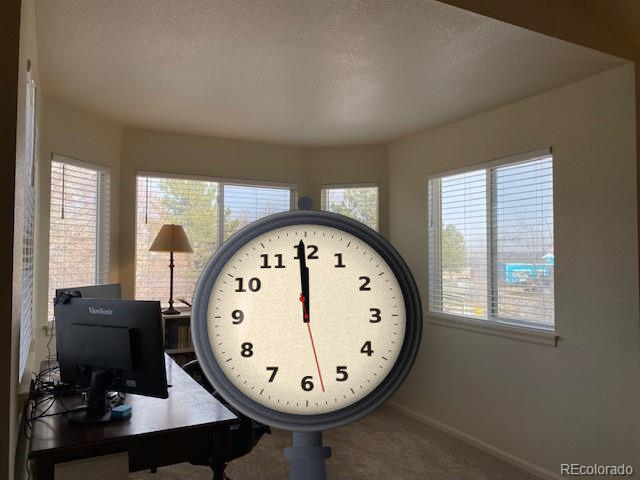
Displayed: 11 h 59 min 28 s
